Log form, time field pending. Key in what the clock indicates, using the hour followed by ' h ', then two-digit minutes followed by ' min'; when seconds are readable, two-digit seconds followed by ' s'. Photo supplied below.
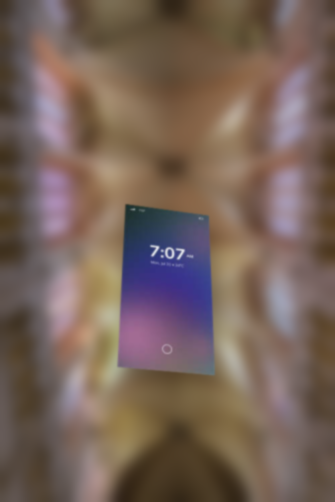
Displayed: 7 h 07 min
